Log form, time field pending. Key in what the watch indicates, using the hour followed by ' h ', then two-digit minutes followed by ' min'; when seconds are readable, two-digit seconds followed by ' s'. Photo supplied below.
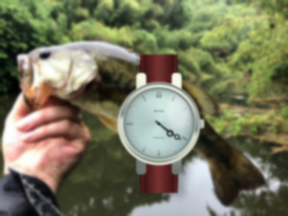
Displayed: 4 h 21 min
